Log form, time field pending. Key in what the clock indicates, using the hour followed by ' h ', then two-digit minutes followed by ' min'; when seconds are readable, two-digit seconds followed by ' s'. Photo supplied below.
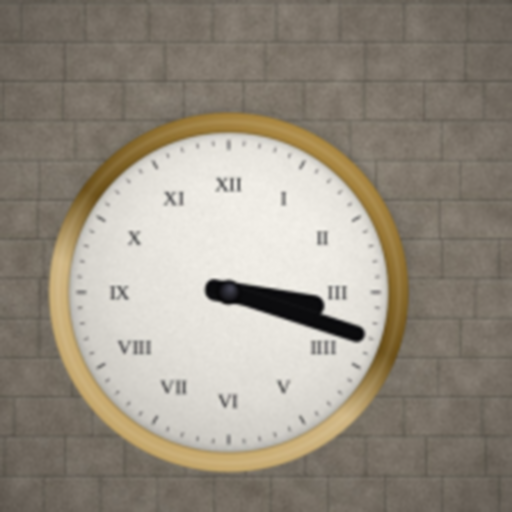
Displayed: 3 h 18 min
